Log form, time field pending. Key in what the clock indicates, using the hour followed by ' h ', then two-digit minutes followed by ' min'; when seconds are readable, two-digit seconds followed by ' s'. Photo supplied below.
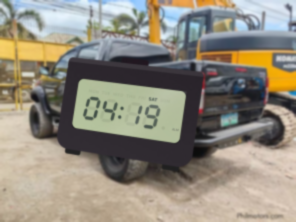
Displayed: 4 h 19 min
